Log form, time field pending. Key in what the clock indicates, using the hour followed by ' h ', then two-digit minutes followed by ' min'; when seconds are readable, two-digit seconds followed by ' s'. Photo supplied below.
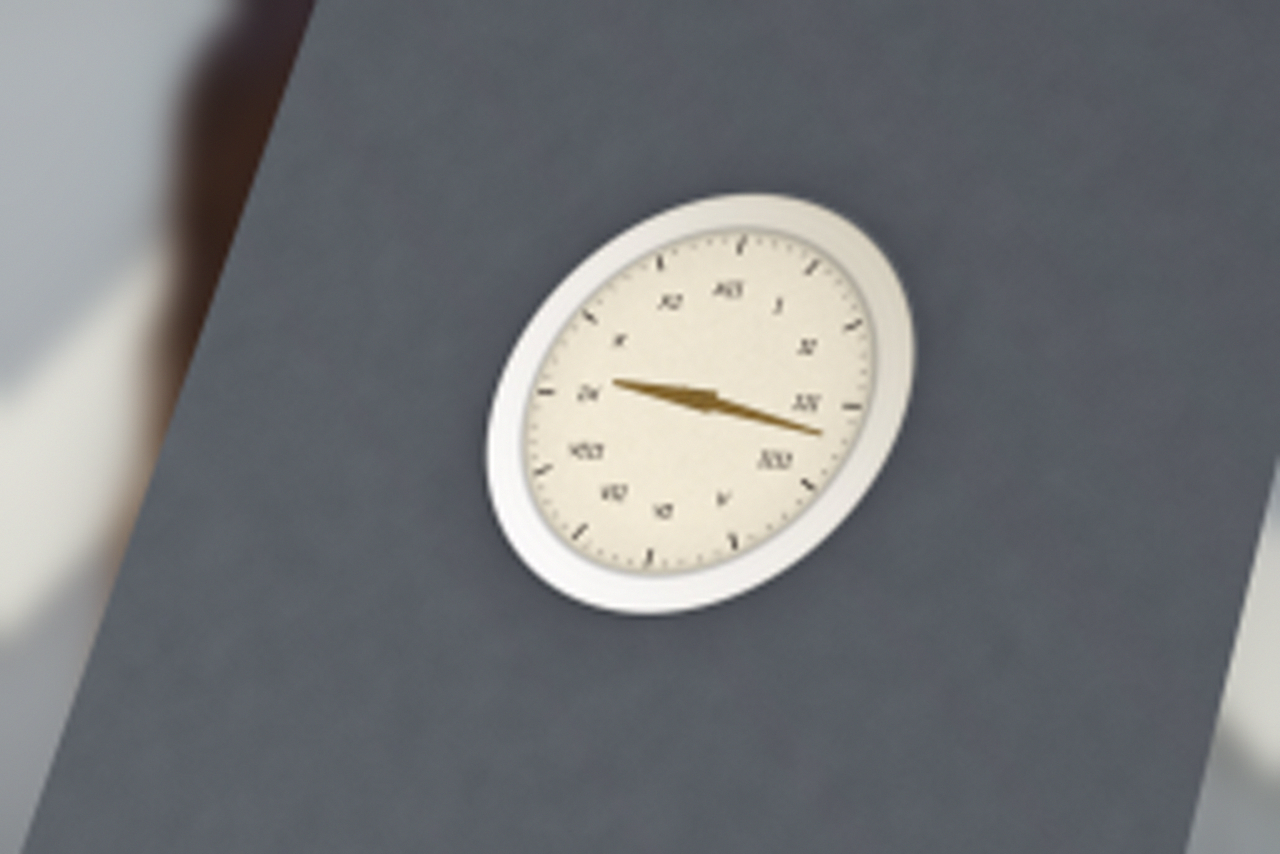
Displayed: 9 h 17 min
